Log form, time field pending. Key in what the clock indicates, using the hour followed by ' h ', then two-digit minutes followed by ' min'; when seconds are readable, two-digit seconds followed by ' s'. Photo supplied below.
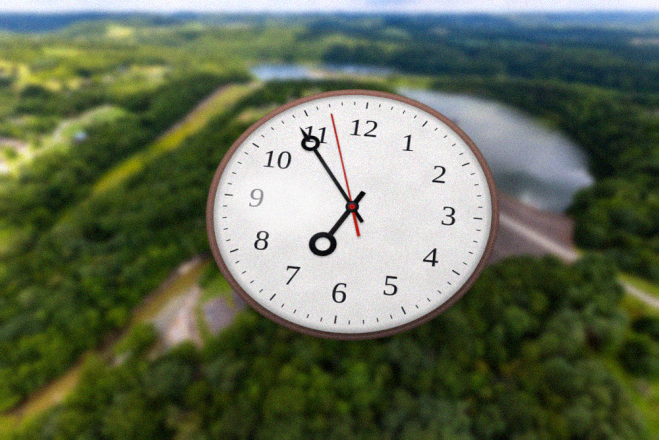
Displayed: 6 h 53 min 57 s
